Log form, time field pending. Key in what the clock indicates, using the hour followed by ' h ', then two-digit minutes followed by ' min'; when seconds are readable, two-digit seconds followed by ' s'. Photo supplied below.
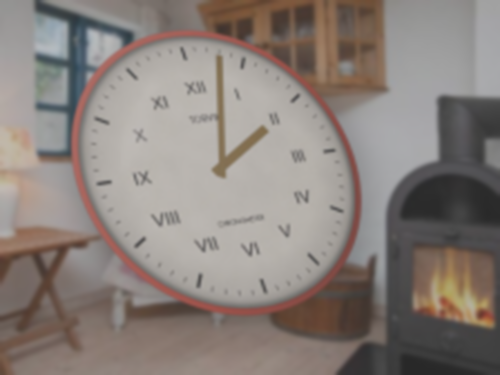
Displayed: 2 h 03 min
